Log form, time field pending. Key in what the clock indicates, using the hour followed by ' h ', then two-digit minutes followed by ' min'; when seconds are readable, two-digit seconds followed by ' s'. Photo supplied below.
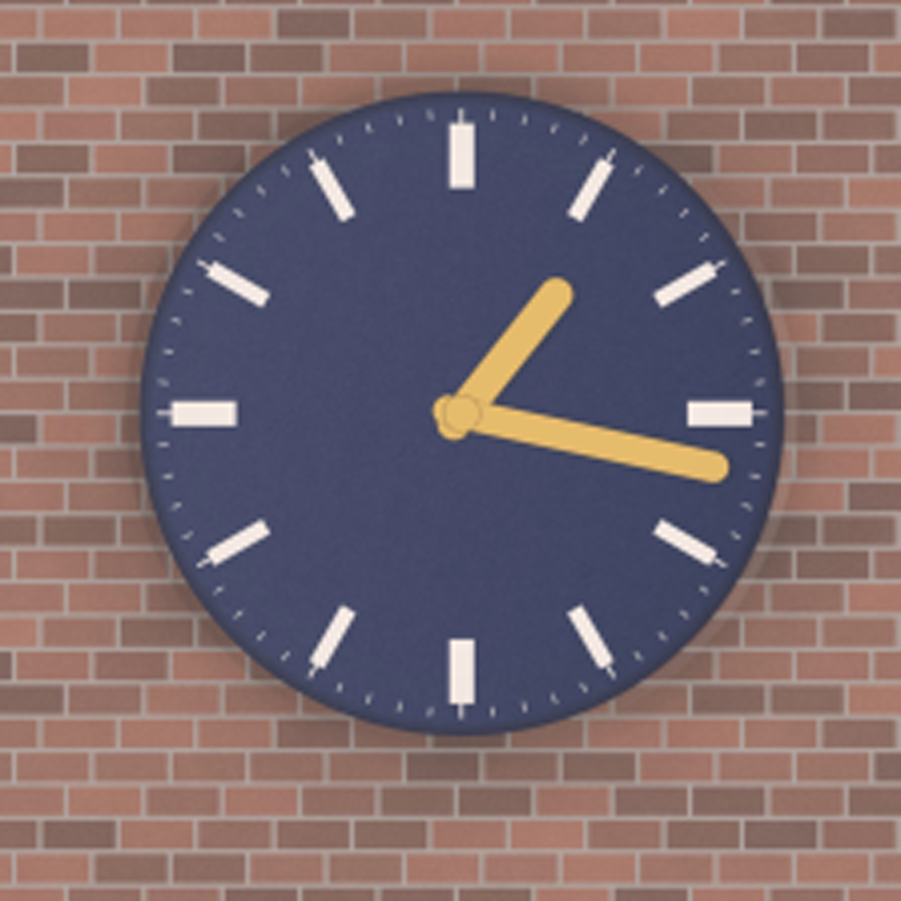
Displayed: 1 h 17 min
